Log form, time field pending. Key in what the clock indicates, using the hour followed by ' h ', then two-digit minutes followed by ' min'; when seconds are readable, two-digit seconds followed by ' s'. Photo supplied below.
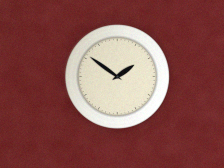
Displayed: 1 h 51 min
